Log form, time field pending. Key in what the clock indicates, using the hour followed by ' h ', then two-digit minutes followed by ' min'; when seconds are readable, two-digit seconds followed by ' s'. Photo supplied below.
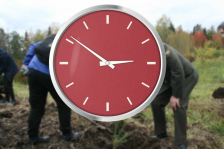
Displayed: 2 h 51 min
